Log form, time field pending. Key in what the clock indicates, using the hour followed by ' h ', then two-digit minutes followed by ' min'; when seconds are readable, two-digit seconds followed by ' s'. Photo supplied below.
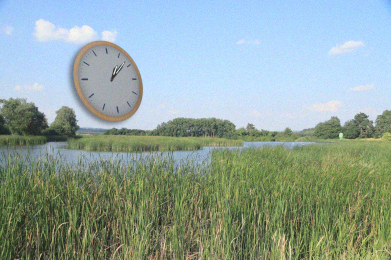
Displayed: 1 h 08 min
